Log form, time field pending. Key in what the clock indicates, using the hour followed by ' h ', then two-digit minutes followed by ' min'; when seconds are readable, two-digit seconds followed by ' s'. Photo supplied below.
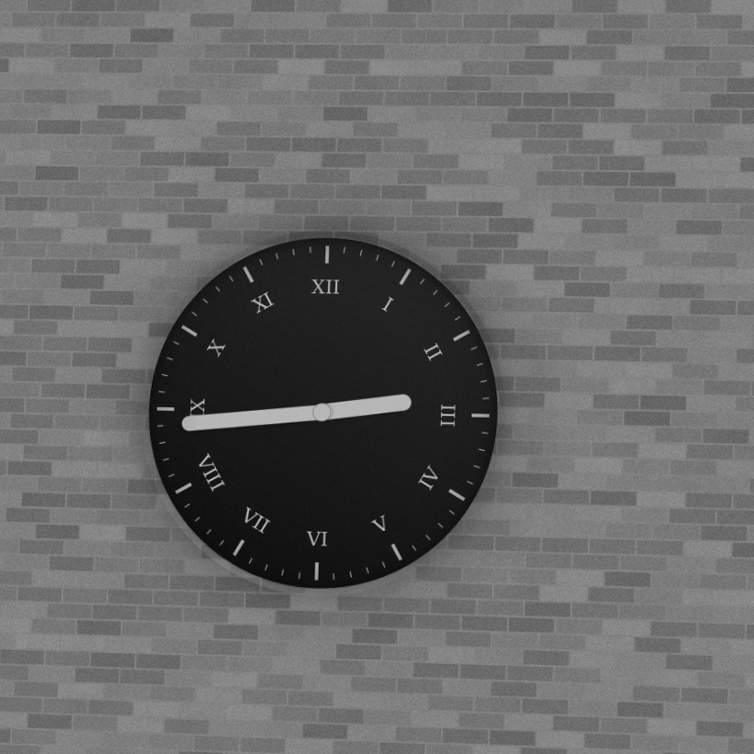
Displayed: 2 h 44 min
